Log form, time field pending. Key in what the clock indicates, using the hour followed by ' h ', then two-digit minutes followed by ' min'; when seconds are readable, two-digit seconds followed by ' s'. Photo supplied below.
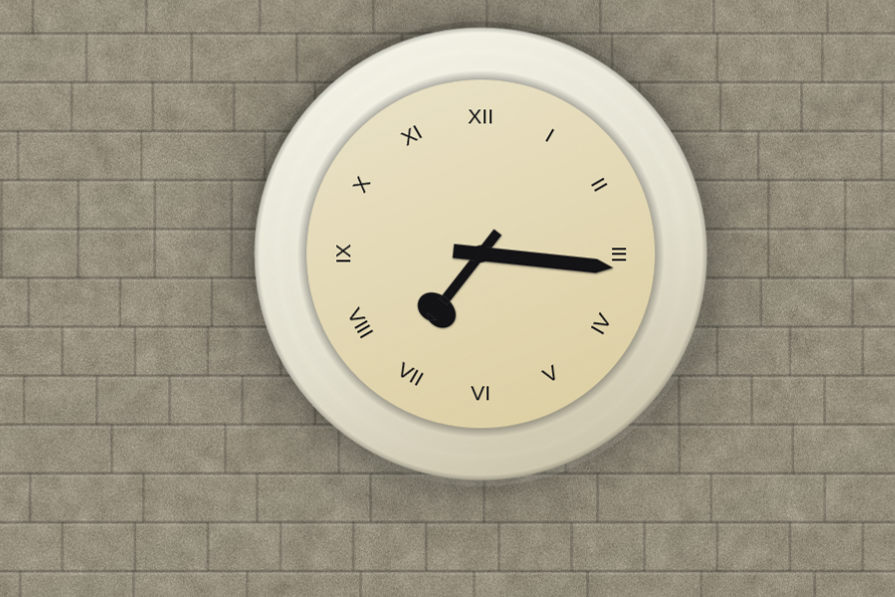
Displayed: 7 h 16 min
